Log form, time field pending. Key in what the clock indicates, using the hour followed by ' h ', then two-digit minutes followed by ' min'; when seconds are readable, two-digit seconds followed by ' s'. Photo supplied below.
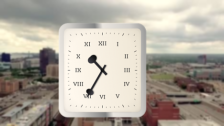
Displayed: 10 h 35 min
